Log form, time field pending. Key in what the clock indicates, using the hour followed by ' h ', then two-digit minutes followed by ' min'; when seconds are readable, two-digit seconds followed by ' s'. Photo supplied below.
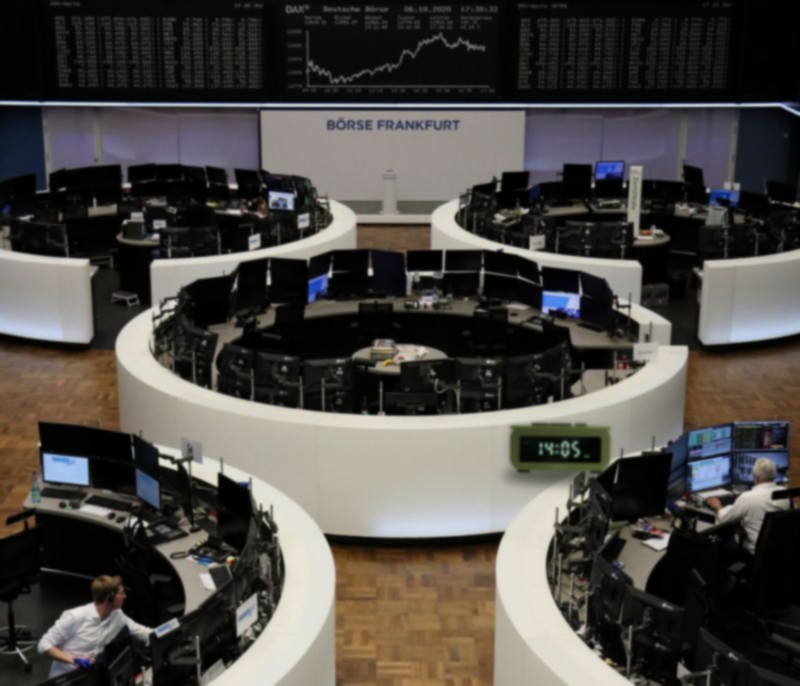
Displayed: 14 h 05 min
